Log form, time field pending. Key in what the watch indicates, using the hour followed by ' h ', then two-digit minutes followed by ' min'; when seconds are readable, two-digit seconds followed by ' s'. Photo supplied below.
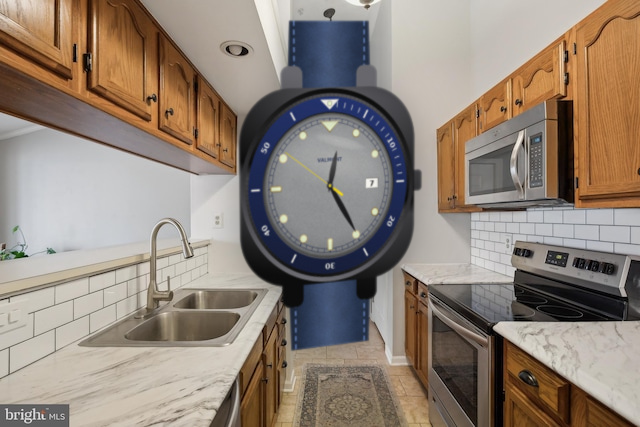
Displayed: 12 h 24 min 51 s
